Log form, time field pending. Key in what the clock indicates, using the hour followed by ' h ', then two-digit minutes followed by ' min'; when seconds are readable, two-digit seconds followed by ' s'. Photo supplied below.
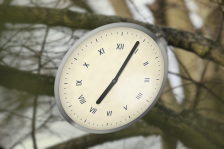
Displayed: 7 h 04 min
